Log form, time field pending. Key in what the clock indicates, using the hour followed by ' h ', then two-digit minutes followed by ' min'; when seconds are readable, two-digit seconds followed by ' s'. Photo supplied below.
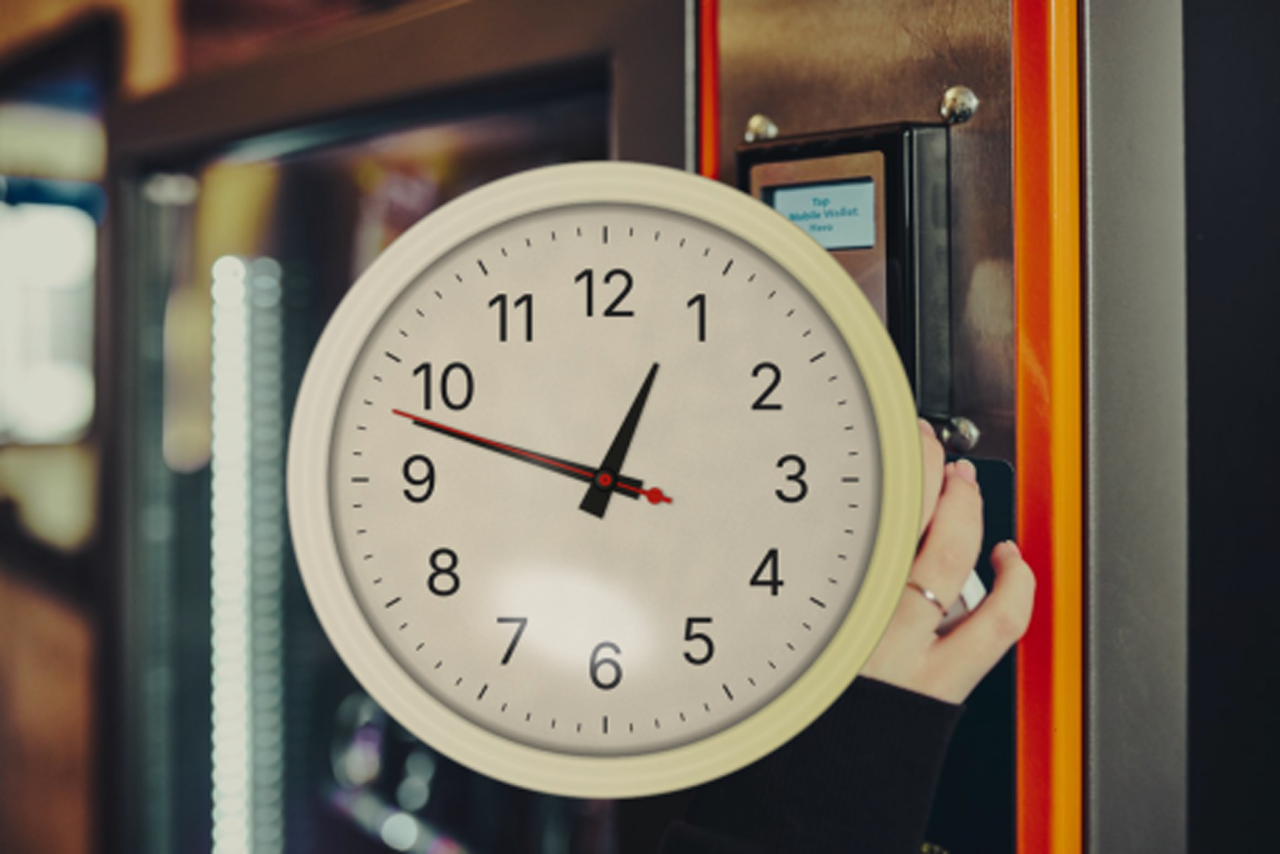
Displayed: 12 h 47 min 48 s
